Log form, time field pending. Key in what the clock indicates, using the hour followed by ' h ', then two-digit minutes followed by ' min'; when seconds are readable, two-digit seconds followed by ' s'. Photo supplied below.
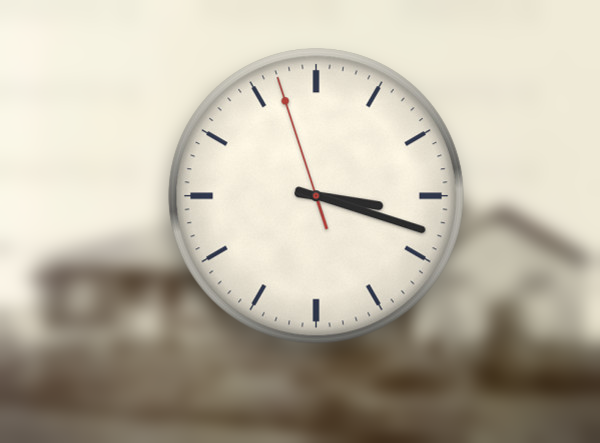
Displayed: 3 h 17 min 57 s
